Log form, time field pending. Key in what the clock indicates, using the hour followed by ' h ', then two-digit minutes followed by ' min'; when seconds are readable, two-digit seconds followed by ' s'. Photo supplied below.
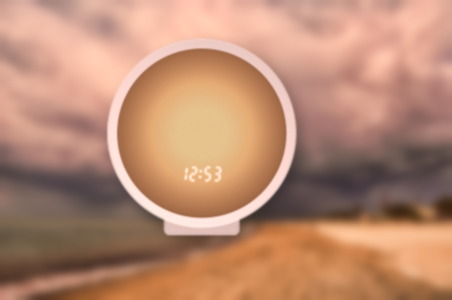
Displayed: 12 h 53 min
